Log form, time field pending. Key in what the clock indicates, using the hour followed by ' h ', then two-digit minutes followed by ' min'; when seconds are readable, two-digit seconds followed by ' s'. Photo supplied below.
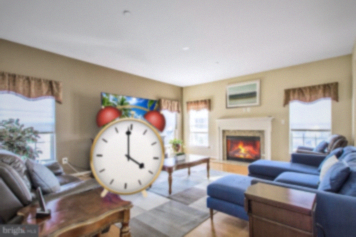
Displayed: 3 h 59 min
